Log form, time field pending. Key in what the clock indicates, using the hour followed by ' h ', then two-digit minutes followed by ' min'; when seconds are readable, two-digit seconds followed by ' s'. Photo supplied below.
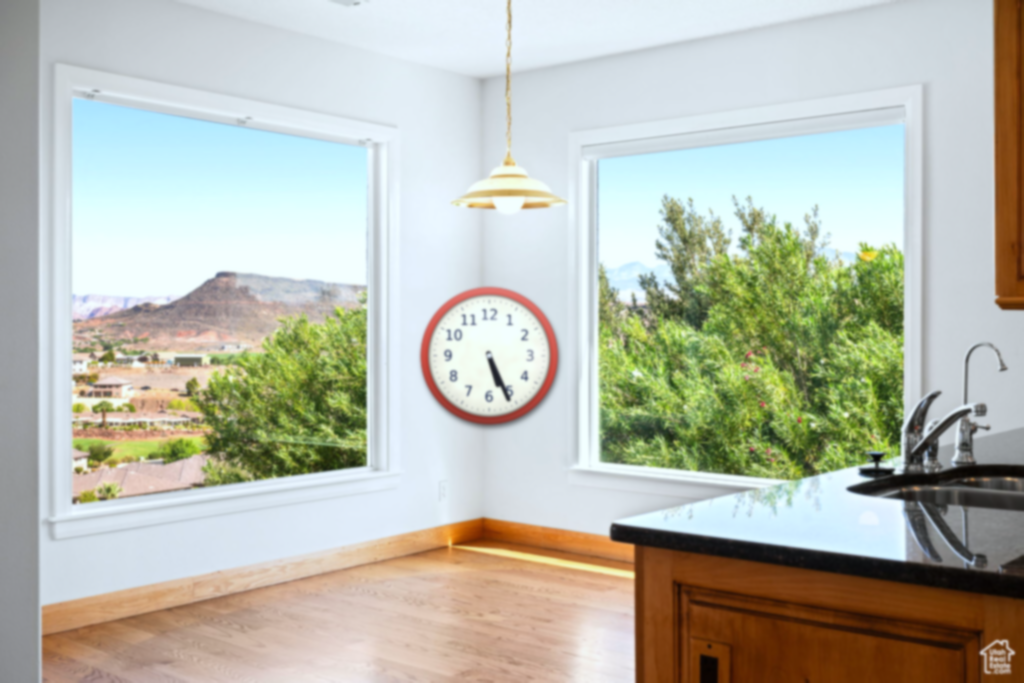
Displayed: 5 h 26 min
